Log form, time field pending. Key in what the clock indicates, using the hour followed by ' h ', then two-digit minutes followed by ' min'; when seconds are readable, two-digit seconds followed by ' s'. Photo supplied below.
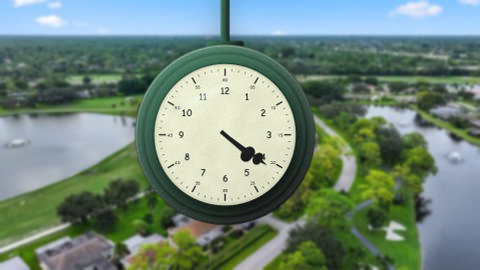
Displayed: 4 h 21 min
